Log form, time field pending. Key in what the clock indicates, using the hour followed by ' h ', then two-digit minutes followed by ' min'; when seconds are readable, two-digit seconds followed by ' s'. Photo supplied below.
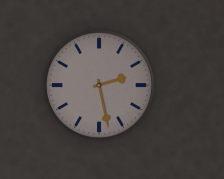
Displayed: 2 h 28 min
